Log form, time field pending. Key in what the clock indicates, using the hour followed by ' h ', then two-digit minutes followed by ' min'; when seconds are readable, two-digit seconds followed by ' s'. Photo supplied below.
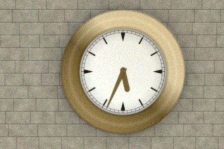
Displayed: 5 h 34 min
